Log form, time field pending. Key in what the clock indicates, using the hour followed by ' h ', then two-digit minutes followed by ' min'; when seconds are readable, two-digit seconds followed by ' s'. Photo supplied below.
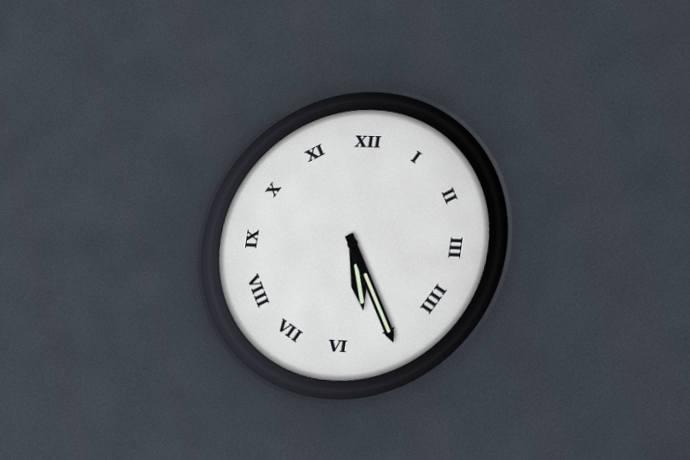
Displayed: 5 h 25 min
